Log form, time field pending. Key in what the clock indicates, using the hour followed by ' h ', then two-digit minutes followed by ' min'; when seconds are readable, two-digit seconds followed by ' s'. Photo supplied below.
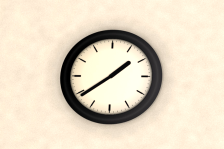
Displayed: 1 h 39 min
